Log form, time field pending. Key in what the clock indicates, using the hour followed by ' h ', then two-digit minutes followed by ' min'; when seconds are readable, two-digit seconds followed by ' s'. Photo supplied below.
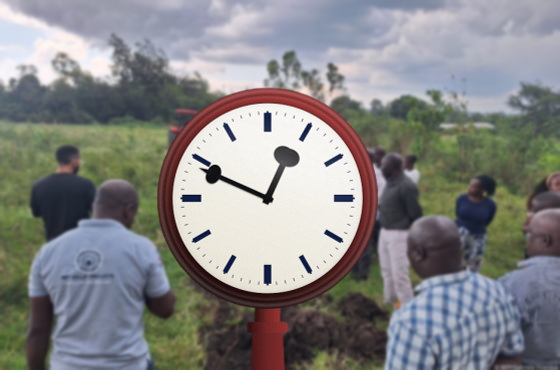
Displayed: 12 h 49 min
